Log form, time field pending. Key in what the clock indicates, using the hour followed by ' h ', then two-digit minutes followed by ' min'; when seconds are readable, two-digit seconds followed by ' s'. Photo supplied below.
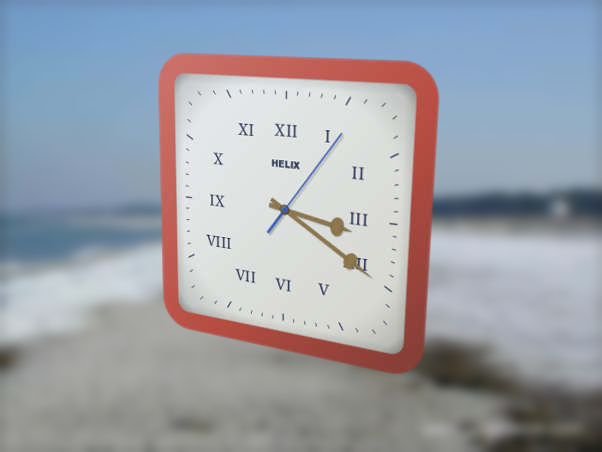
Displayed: 3 h 20 min 06 s
